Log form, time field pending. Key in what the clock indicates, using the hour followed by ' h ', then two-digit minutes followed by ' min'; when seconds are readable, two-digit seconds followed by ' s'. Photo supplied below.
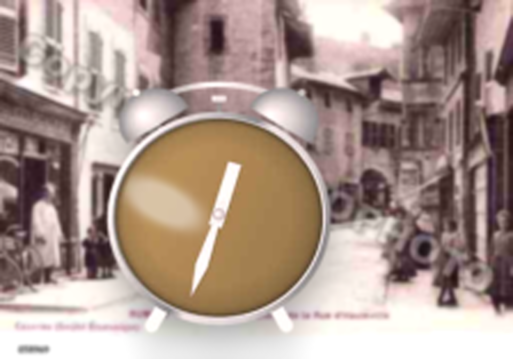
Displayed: 12 h 33 min
